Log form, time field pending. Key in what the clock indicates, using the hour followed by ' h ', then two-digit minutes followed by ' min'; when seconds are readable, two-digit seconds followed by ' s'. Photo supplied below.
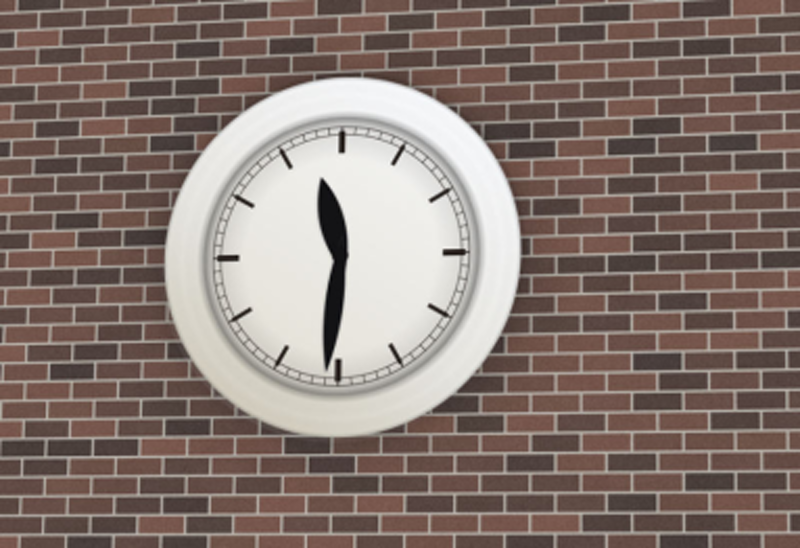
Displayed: 11 h 31 min
